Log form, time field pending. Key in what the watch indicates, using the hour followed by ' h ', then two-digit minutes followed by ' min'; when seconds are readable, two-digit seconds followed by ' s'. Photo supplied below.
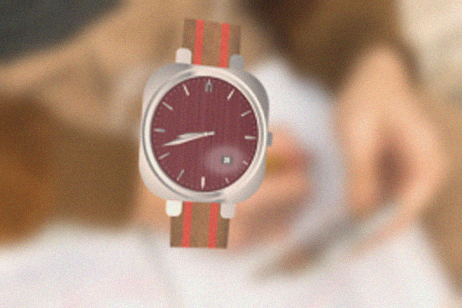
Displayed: 8 h 42 min
